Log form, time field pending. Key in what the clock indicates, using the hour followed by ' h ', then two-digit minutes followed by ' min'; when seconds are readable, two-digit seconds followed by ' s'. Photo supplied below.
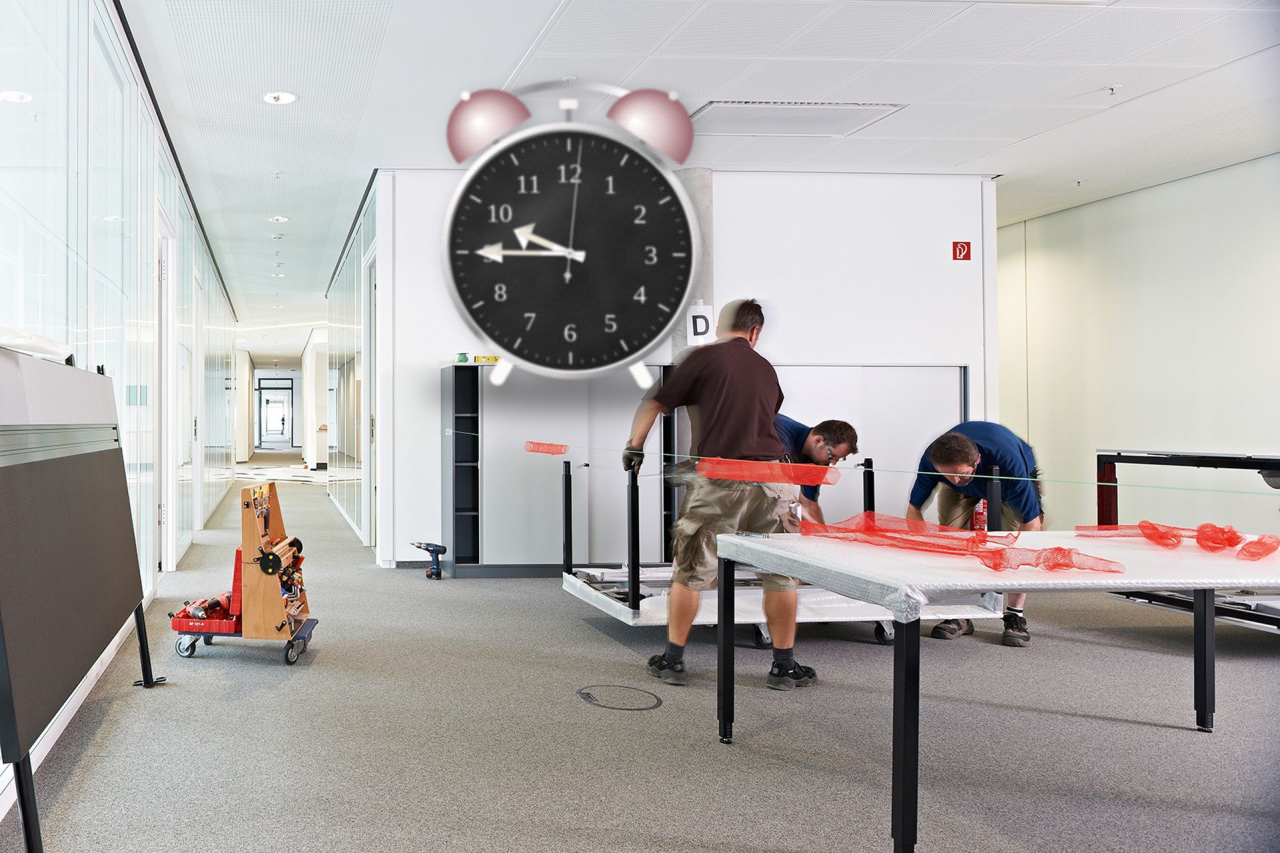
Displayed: 9 h 45 min 01 s
